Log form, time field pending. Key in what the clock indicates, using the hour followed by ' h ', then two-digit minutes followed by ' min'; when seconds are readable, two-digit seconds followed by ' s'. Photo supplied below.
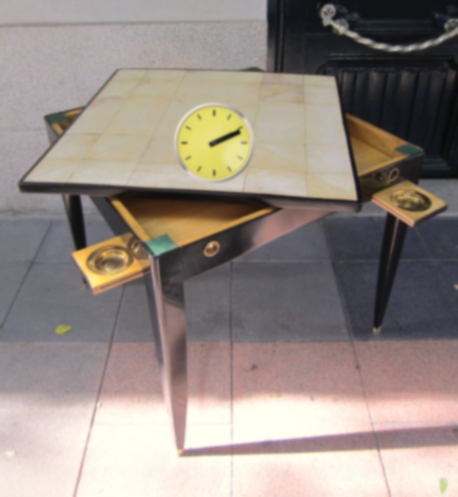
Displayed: 2 h 11 min
